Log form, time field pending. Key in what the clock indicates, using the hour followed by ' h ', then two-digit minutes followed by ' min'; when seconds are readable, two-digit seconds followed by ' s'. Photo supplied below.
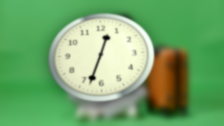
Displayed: 12 h 33 min
